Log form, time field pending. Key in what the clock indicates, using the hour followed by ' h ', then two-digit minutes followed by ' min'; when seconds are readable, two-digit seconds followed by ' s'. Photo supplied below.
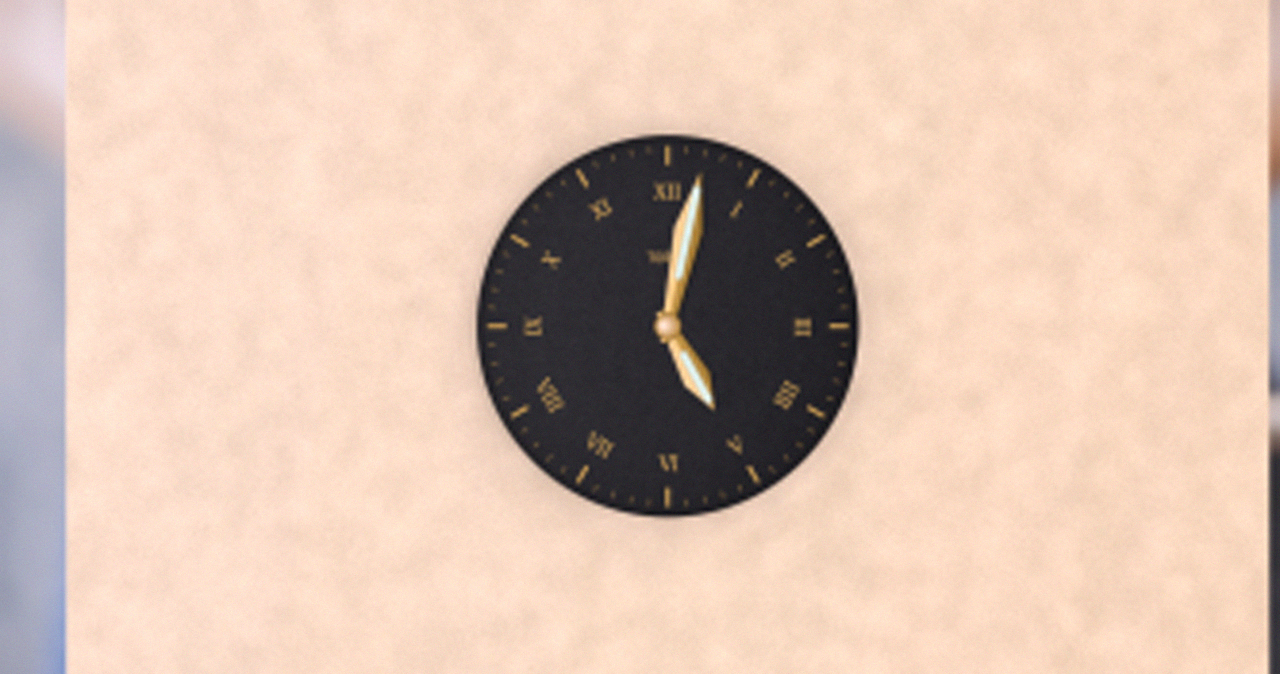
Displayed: 5 h 02 min
